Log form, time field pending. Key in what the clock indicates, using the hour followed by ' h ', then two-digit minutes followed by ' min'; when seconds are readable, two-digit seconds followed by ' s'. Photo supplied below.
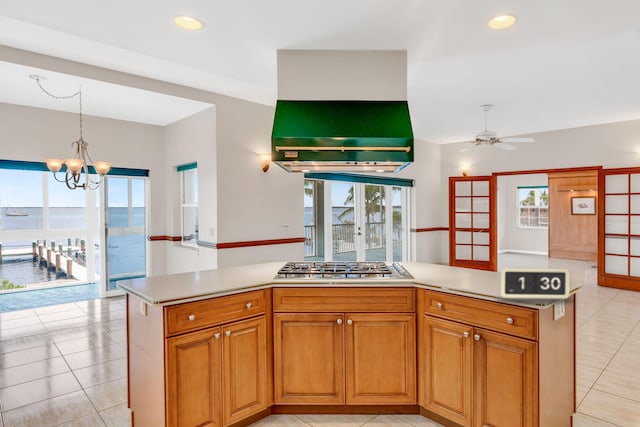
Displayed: 1 h 30 min
